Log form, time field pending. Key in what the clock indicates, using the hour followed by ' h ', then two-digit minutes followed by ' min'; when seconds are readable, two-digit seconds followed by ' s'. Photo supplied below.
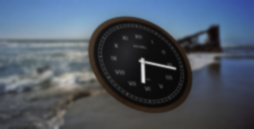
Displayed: 6 h 16 min
